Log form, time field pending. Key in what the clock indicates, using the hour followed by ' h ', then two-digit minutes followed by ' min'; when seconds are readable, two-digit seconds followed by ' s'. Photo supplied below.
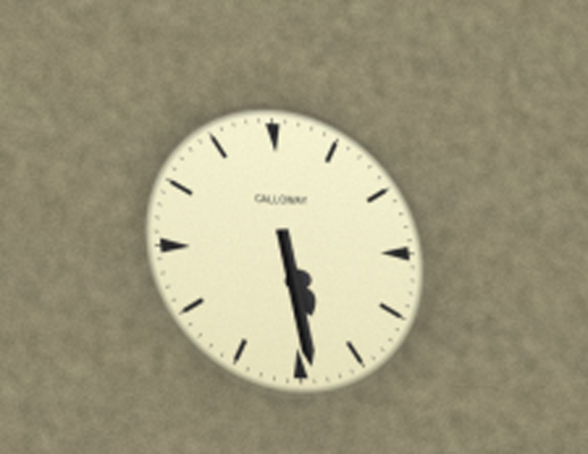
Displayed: 5 h 29 min
